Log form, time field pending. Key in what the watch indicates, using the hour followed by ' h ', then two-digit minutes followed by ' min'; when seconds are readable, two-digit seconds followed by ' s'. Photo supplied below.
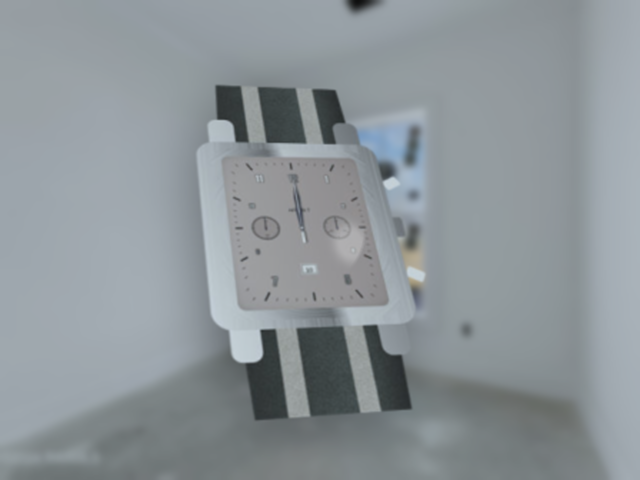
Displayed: 12 h 00 min
